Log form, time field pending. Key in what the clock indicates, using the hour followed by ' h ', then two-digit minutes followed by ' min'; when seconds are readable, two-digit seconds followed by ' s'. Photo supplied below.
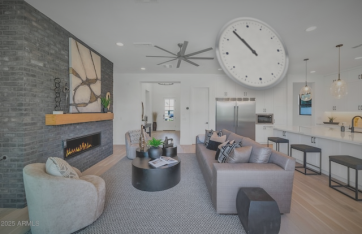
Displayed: 10 h 54 min
